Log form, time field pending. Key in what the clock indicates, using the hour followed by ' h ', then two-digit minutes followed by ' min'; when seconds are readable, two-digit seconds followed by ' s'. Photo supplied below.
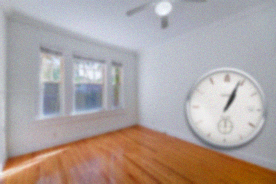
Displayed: 1 h 04 min
